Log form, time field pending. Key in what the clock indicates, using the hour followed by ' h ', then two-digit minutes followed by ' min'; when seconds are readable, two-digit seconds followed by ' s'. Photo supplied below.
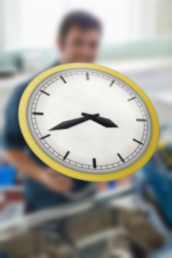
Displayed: 3 h 41 min
